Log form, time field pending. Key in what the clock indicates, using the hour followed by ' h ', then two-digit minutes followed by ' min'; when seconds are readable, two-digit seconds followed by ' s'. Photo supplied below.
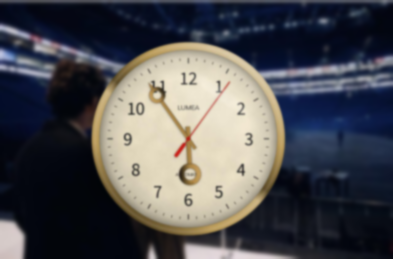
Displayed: 5 h 54 min 06 s
